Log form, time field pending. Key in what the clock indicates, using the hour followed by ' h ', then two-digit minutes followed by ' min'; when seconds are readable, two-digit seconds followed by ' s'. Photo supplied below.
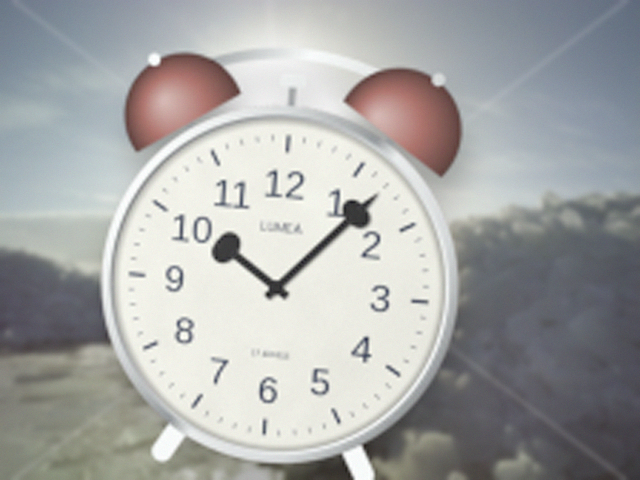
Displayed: 10 h 07 min
